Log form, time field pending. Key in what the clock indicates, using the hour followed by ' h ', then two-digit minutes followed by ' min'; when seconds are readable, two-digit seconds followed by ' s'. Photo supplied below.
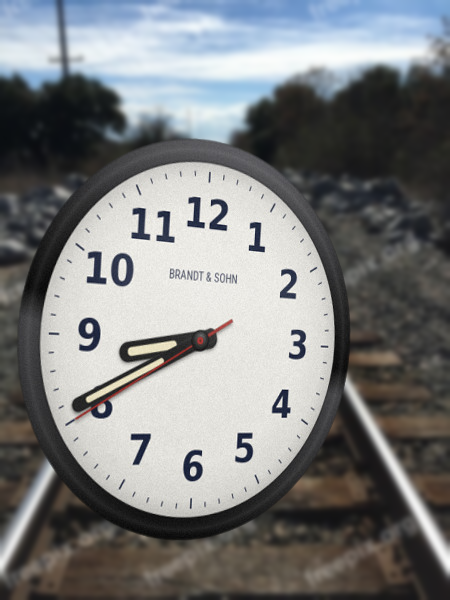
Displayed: 8 h 40 min 40 s
